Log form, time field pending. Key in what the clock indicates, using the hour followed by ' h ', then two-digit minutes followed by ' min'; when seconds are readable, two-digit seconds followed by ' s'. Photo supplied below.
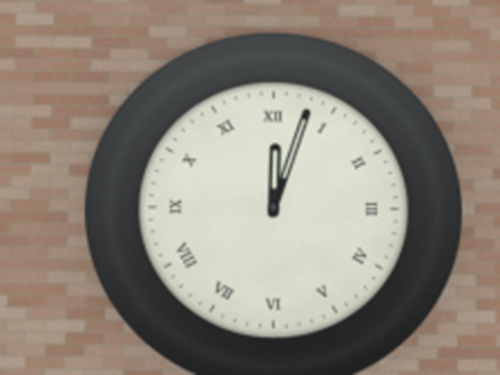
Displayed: 12 h 03 min
